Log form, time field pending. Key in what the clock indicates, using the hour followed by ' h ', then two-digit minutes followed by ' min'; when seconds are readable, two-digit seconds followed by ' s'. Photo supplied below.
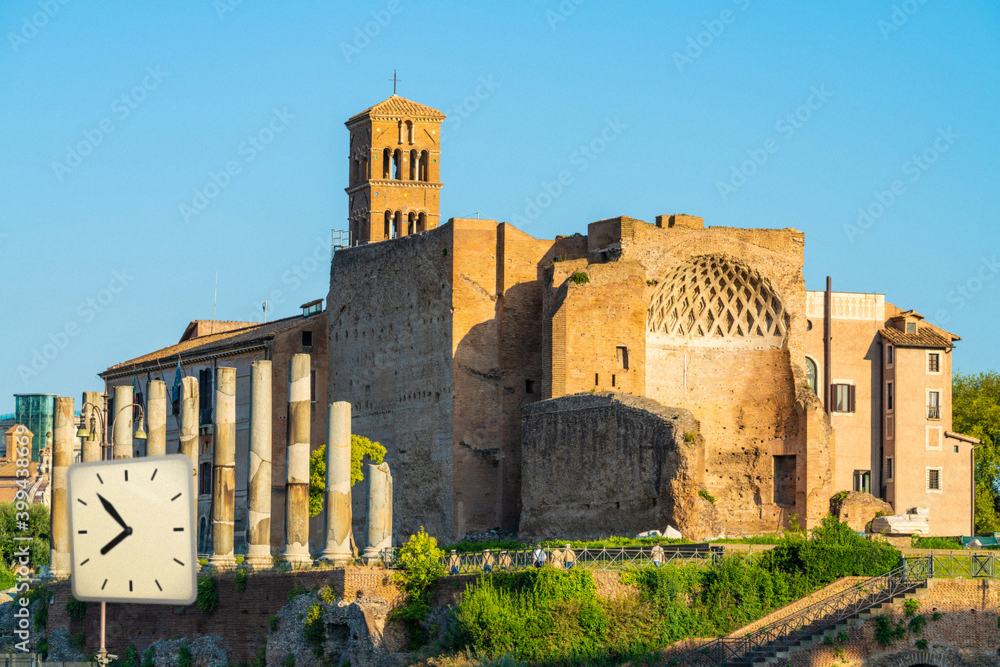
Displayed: 7 h 53 min
